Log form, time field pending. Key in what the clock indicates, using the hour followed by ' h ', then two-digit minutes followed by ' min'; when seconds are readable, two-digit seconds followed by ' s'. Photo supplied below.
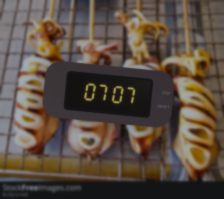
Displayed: 7 h 07 min
